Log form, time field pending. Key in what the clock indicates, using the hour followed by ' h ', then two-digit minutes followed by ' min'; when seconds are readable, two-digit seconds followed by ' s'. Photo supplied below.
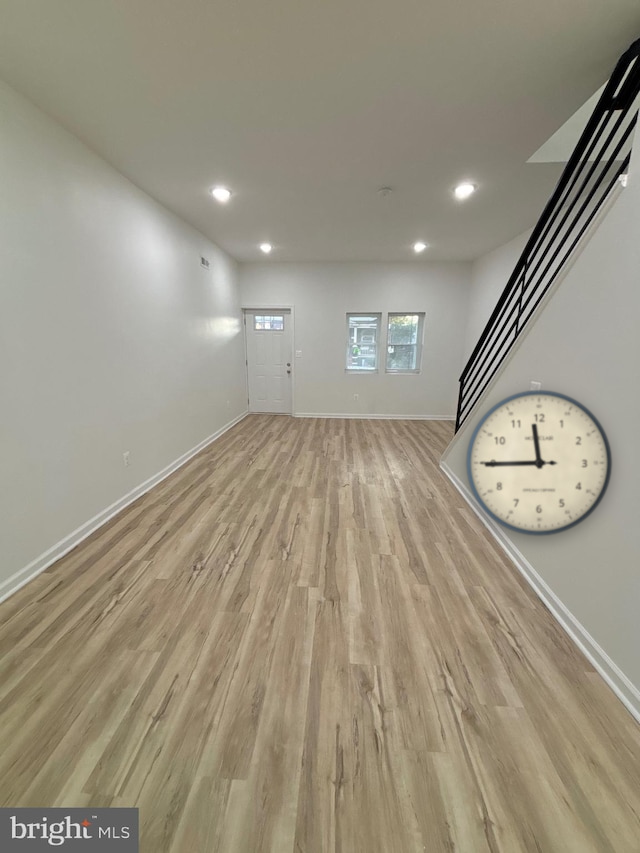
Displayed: 11 h 44 min 45 s
